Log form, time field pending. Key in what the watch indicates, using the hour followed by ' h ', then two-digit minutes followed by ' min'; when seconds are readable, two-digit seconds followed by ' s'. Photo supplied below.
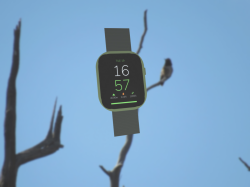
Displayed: 16 h 57 min
